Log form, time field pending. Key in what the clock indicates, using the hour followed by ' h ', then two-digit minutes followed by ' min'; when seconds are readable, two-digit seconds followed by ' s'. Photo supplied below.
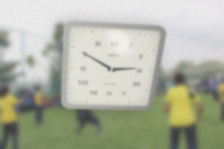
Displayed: 2 h 50 min
